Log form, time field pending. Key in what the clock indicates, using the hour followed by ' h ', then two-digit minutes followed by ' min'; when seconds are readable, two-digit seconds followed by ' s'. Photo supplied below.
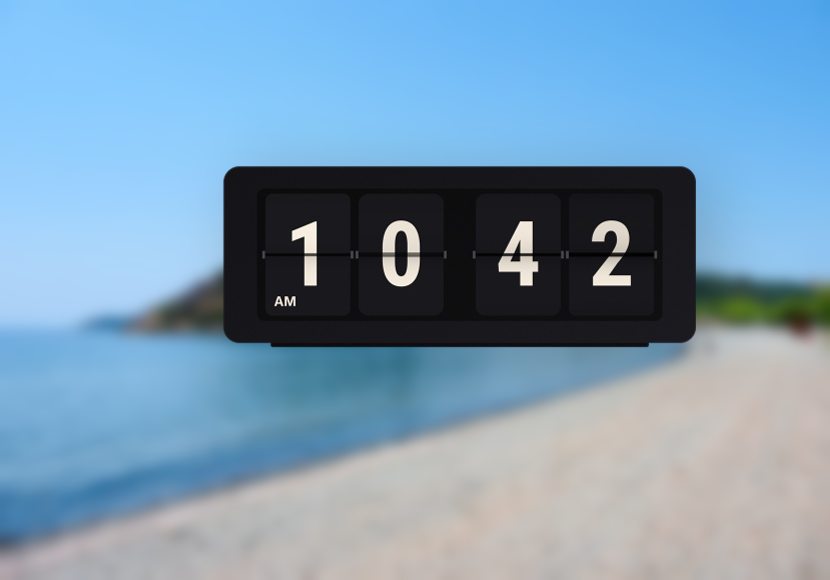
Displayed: 10 h 42 min
